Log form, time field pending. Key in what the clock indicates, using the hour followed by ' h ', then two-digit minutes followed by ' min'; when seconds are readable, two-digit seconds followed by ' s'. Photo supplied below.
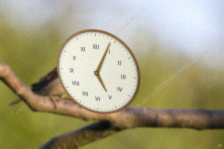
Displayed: 5 h 04 min
